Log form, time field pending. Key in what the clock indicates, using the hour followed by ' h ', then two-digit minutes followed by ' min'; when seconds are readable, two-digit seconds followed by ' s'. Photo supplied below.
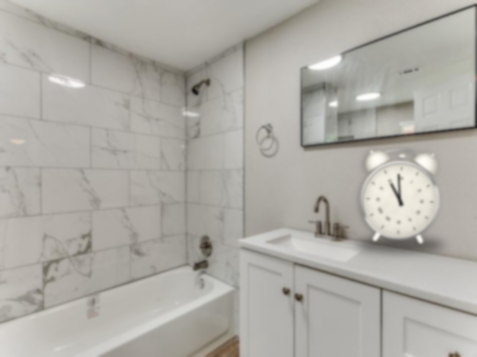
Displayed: 10 h 59 min
